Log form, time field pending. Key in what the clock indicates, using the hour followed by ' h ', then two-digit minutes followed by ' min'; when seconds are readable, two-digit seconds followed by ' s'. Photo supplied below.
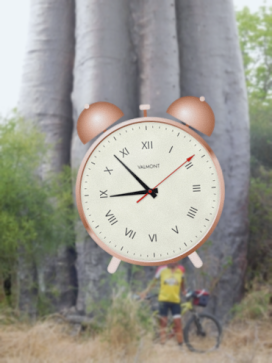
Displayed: 8 h 53 min 09 s
